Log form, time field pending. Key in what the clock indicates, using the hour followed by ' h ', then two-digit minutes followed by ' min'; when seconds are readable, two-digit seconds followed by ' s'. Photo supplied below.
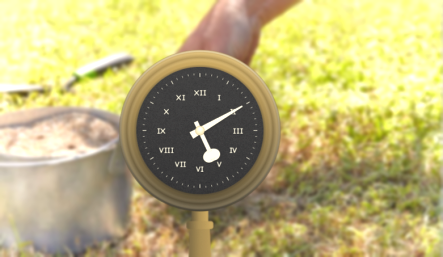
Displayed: 5 h 10 min
